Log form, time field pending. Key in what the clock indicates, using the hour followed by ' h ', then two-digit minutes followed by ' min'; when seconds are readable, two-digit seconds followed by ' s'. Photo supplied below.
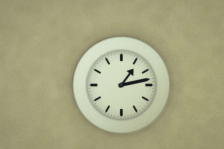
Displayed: 1 h 13 min
